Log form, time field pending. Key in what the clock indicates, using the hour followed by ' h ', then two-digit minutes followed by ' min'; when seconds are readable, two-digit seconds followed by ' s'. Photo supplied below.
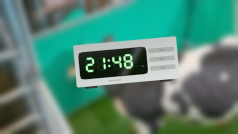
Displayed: 21 h 48 min
